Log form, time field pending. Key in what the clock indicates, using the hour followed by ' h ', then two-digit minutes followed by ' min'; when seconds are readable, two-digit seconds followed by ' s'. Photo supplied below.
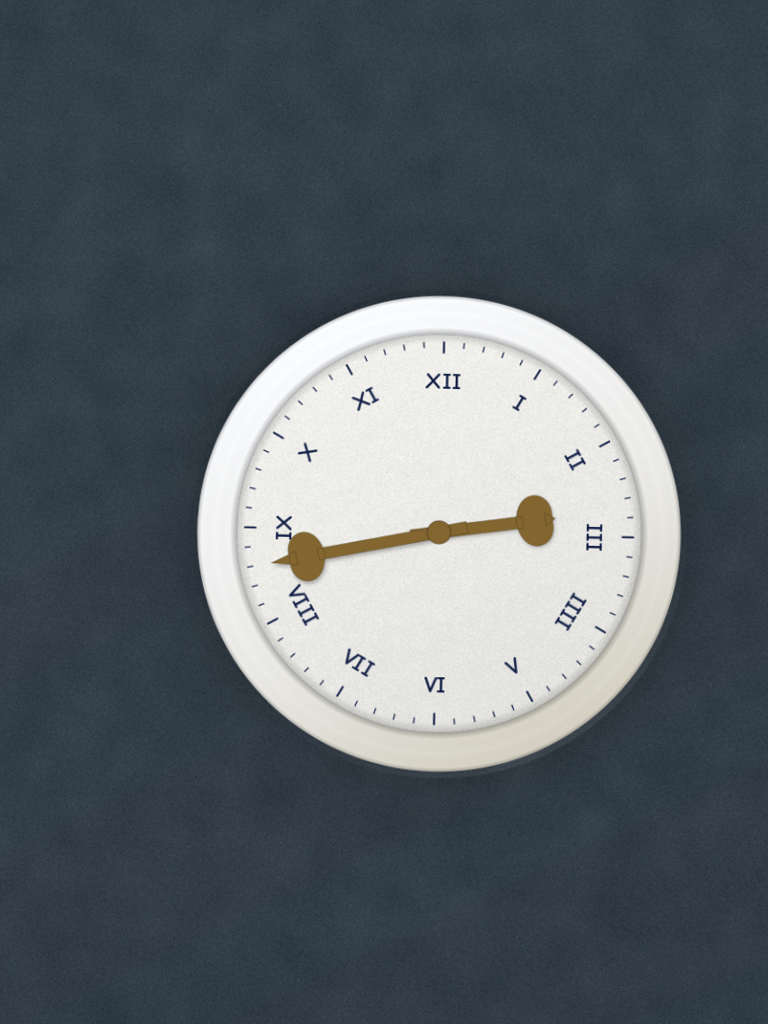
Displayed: 2 h 43 min
